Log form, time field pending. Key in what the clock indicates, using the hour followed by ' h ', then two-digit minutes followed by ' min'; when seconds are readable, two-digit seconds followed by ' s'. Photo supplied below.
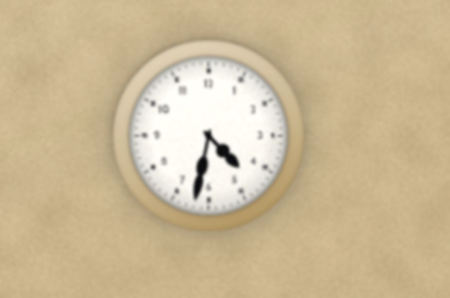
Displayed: 4 h 32 min
